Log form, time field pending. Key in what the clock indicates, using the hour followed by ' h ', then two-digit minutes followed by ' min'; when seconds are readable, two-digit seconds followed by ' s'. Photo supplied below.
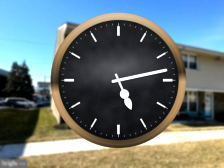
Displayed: 5 h 13 min
